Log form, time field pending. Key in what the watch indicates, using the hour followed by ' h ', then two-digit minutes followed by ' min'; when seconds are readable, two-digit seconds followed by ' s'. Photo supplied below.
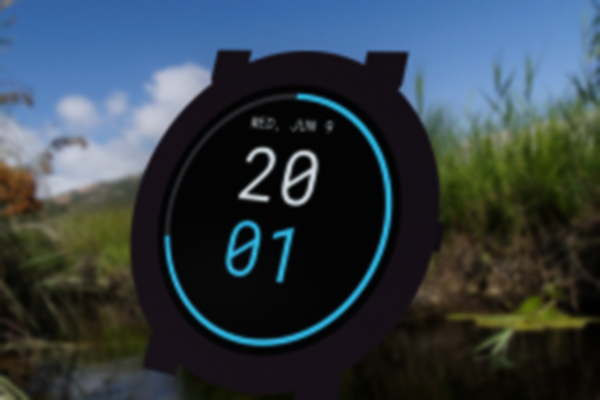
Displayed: 20 h 01 min
